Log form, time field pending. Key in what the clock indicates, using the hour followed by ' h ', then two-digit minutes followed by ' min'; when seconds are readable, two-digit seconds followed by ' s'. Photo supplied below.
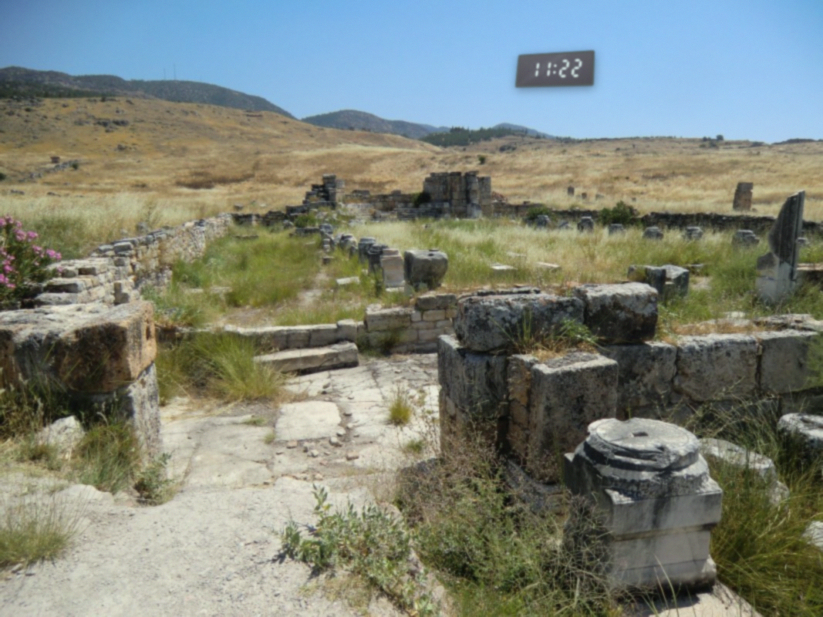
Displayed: 11 h 22 min
